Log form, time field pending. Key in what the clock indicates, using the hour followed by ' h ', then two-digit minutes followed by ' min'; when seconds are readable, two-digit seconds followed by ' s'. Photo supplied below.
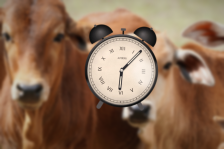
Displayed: 6 h 07 min
